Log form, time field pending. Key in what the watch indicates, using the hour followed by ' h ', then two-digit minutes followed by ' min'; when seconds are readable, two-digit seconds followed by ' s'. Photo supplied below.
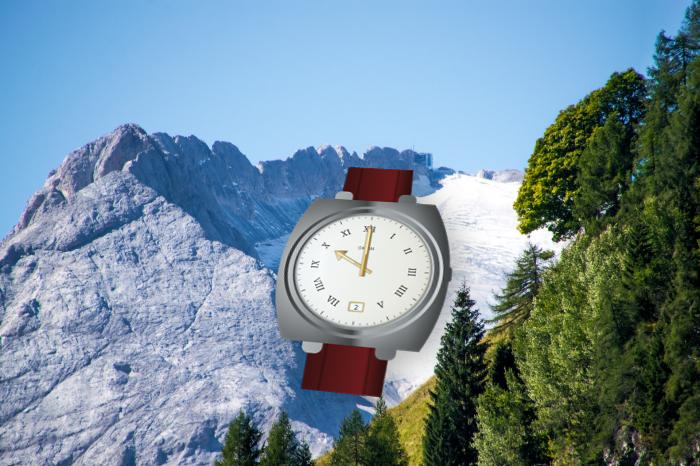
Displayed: 10 h 00 min
